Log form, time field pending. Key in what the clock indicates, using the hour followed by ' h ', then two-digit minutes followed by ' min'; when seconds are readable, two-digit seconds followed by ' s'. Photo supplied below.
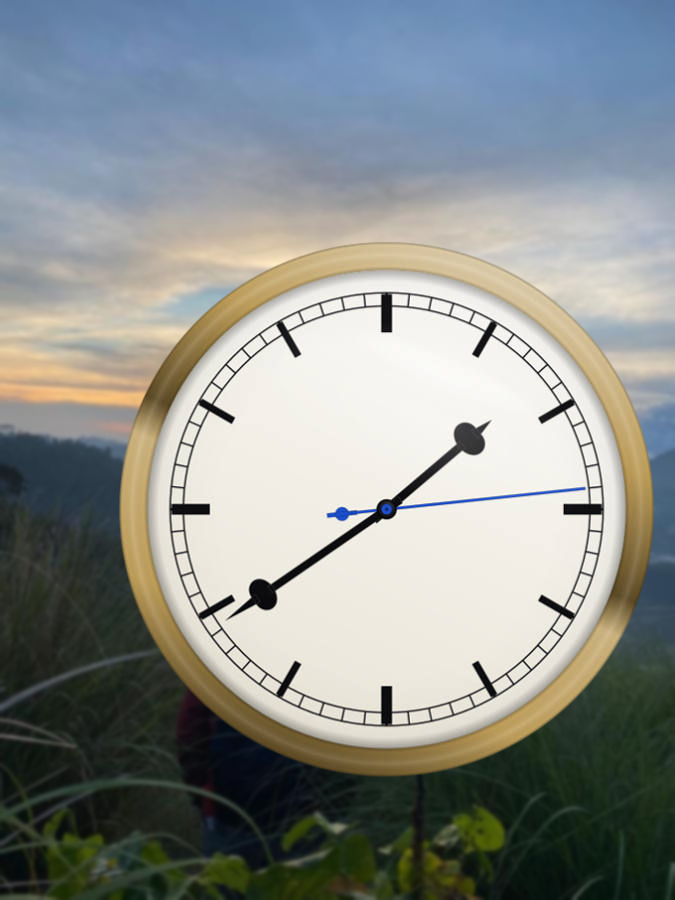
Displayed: 1 h 39 min 14 s
